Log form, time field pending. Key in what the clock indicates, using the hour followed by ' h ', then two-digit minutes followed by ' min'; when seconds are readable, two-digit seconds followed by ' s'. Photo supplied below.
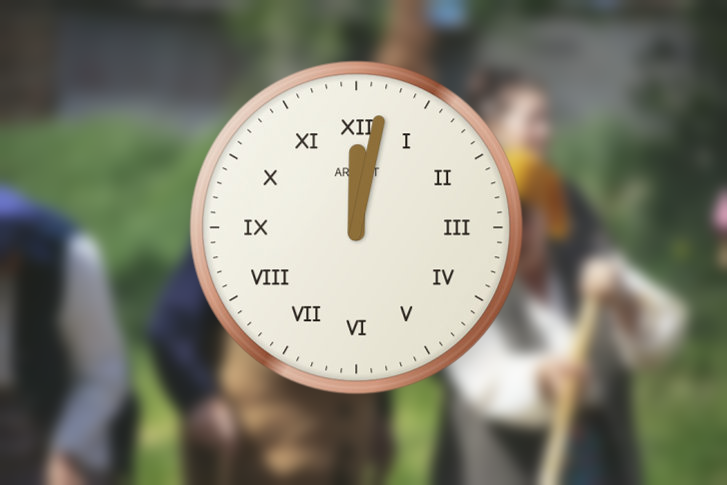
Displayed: 12 h 02 min
